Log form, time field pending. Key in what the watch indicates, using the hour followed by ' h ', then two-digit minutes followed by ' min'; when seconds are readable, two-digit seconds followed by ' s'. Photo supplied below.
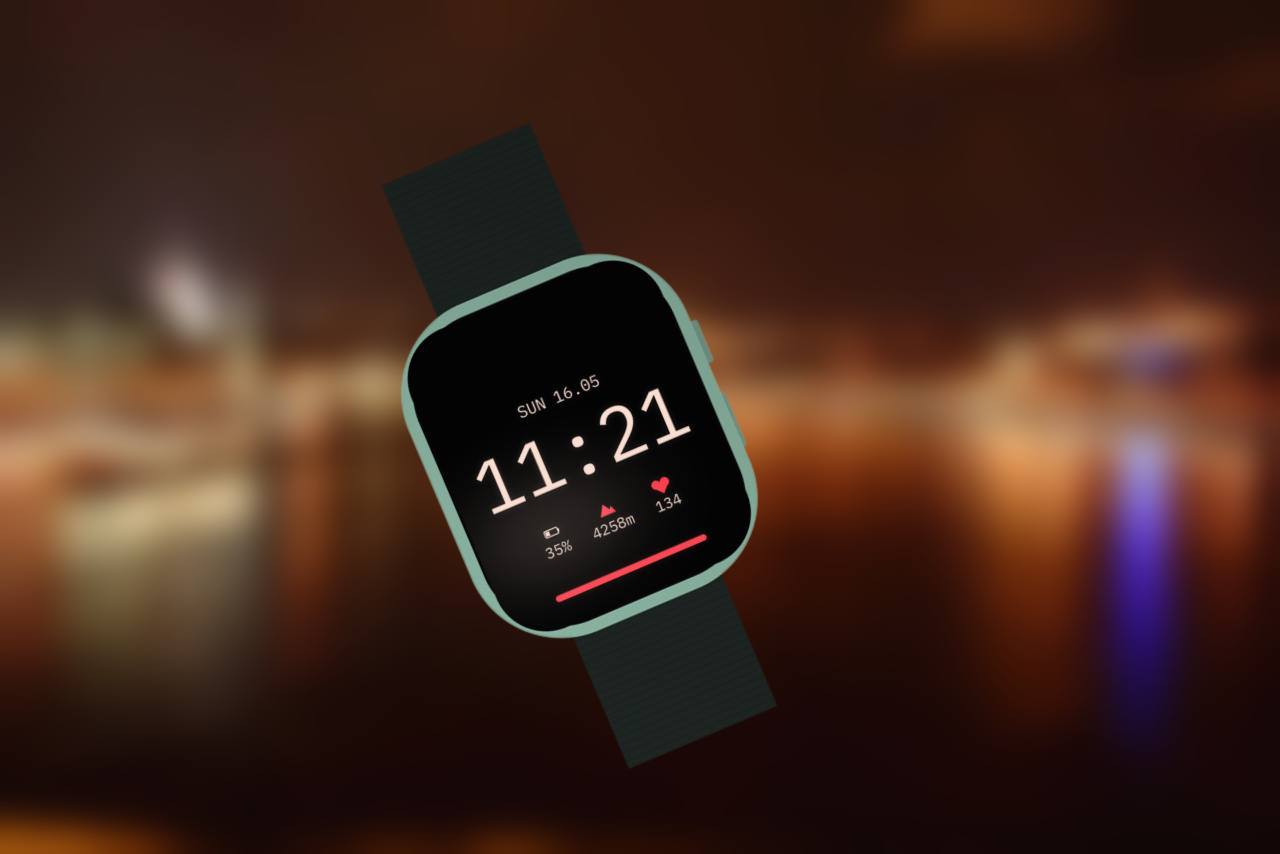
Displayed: 11 h 21 min
